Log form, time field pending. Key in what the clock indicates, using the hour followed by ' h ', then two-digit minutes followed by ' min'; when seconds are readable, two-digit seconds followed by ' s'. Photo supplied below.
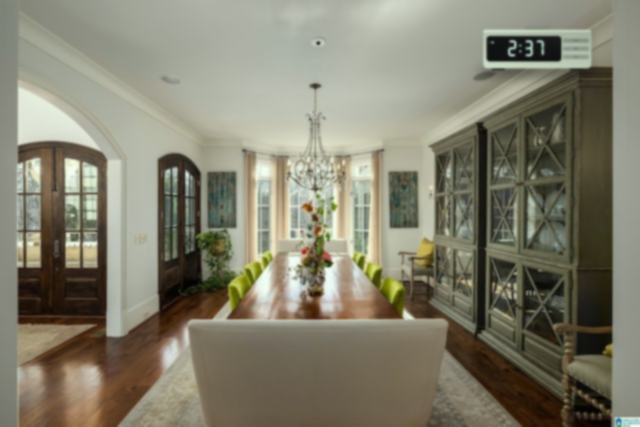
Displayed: 2 h 37 min
